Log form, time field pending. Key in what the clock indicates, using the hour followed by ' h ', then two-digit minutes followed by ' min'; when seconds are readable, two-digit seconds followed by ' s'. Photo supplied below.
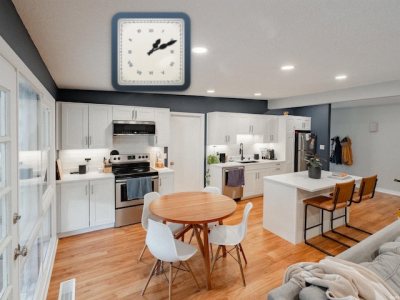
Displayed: 1 h 11 min
